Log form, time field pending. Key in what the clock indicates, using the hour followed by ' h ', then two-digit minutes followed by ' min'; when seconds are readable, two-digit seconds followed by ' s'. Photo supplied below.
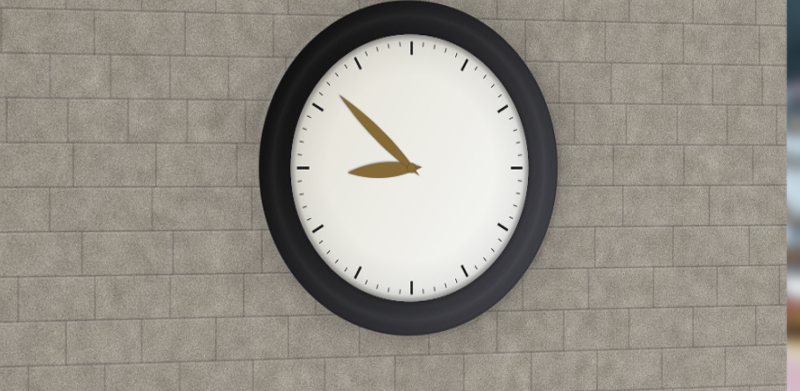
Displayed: 8 h 52 min
